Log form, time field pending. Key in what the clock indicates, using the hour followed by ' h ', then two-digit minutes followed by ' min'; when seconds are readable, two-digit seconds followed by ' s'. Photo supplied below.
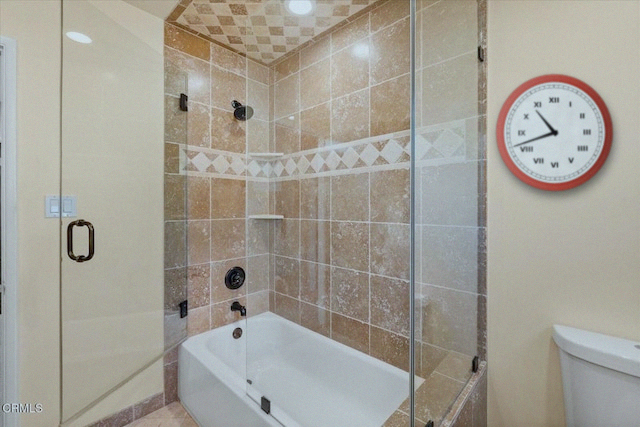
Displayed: 10 h 42 min
